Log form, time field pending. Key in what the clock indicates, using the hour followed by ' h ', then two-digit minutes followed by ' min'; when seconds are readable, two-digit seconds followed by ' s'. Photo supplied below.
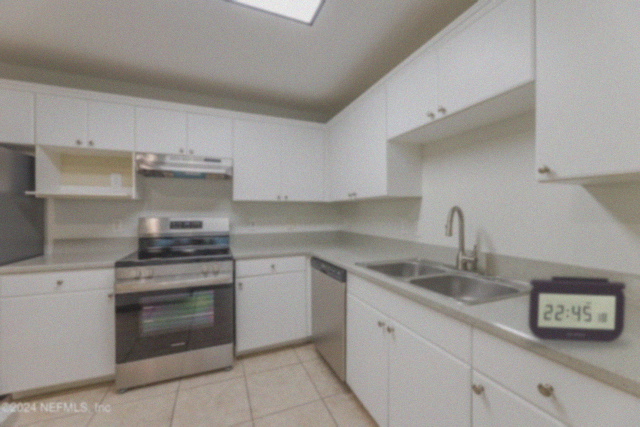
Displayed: 22 h 45 min
